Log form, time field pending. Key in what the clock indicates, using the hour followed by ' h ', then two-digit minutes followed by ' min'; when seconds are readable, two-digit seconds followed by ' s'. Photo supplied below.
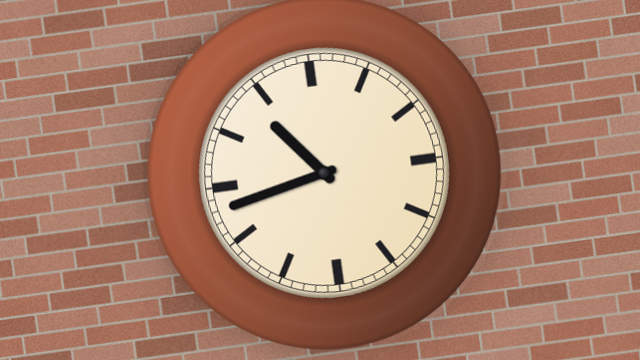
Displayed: 10 h 43 min
